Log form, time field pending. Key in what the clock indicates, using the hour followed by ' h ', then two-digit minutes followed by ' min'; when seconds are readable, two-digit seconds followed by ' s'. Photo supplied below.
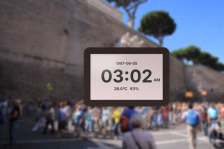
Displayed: 3 h 02 min
